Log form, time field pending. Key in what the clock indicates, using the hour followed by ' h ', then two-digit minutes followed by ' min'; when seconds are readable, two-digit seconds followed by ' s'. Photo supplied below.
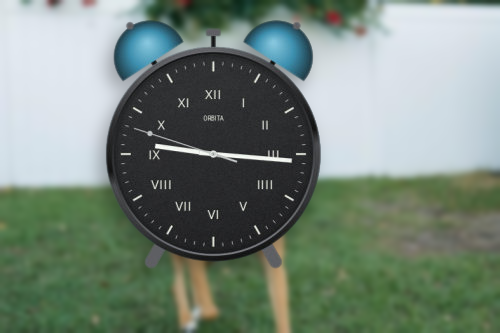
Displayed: 9 h 15 min 48 s
